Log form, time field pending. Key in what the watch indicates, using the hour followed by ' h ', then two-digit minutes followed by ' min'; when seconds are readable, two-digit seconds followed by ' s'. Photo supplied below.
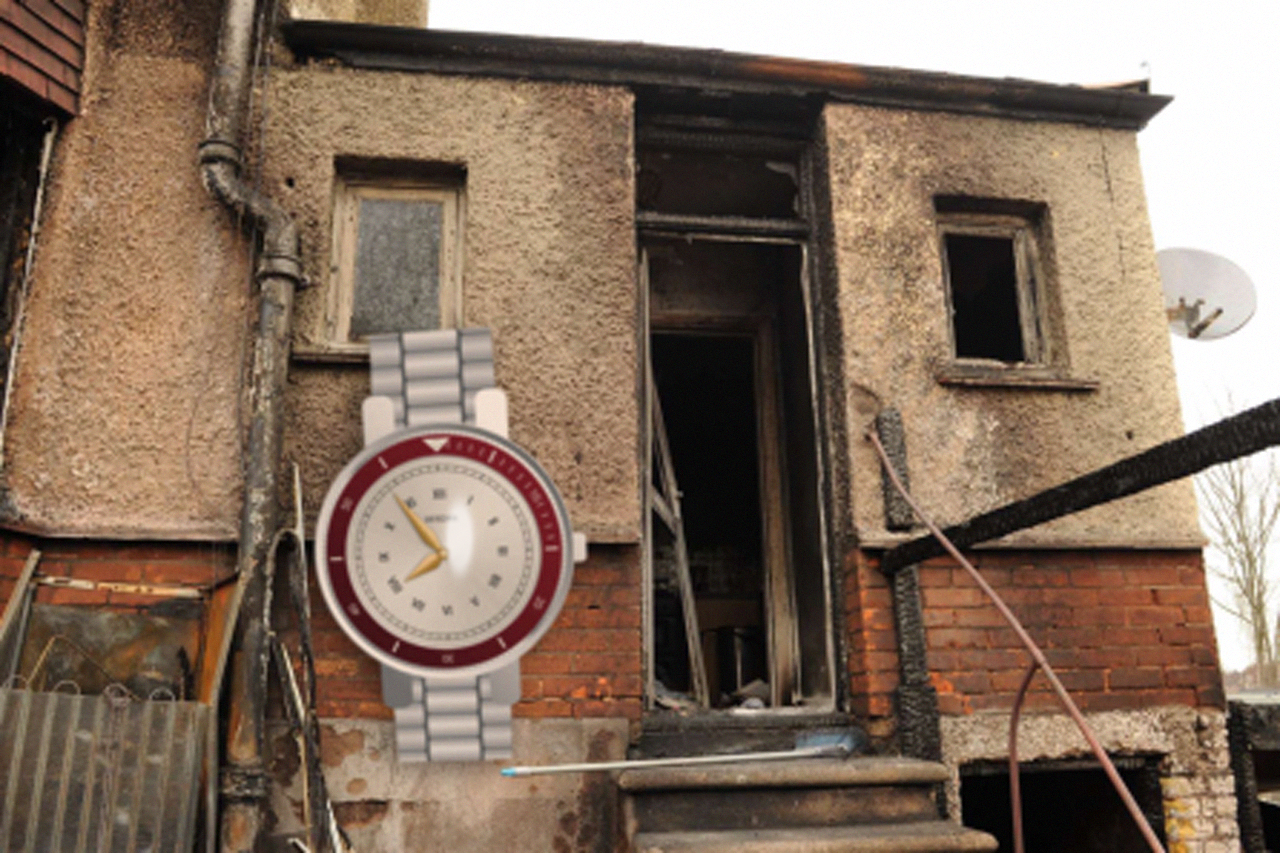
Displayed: 7 h 54 min
